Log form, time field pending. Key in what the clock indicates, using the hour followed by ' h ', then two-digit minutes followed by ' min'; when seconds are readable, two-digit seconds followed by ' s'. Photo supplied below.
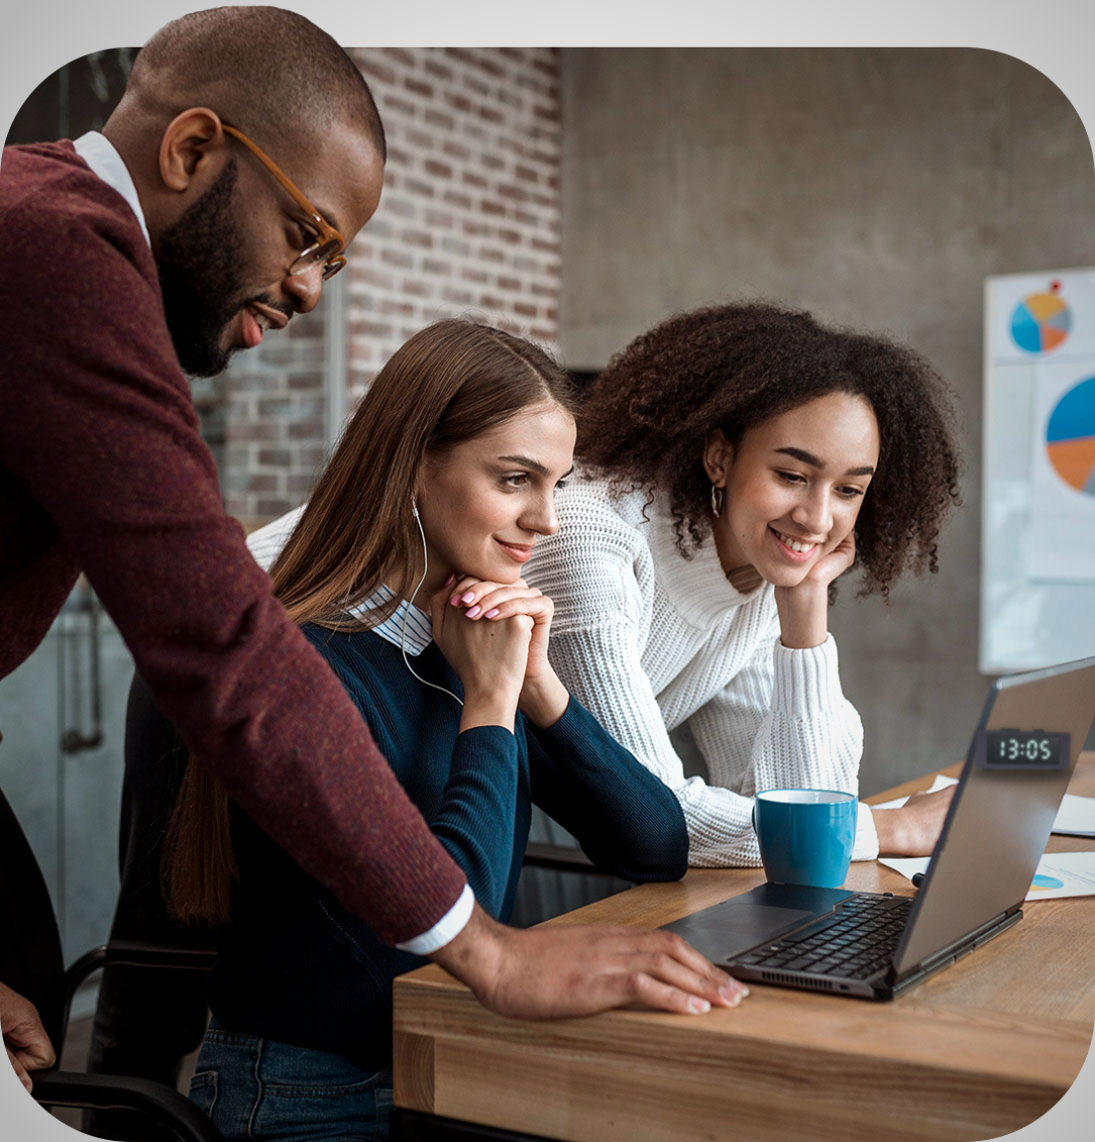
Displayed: 13 h 05 min
